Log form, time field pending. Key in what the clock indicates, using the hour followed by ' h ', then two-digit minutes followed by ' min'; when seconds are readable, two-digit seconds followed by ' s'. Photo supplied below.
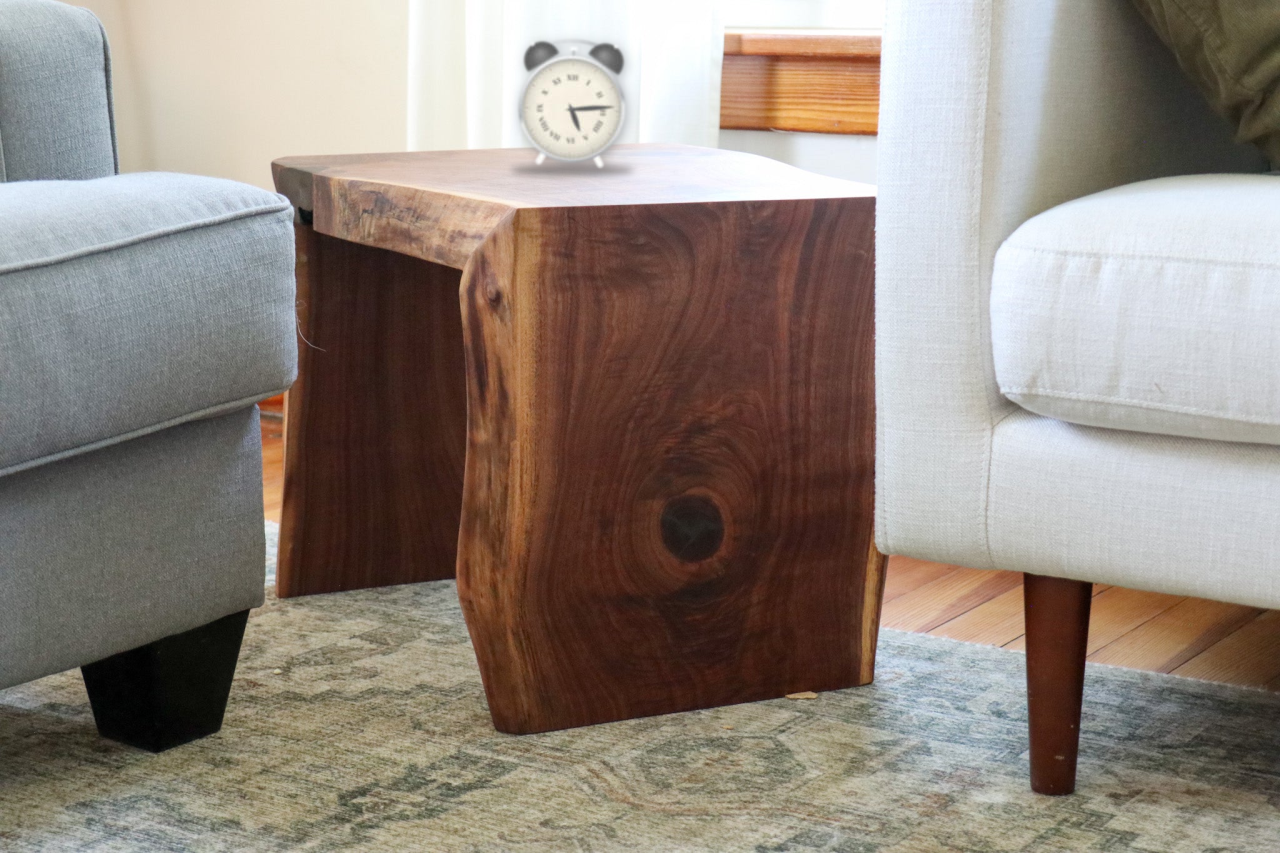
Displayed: 5 h 14 min
